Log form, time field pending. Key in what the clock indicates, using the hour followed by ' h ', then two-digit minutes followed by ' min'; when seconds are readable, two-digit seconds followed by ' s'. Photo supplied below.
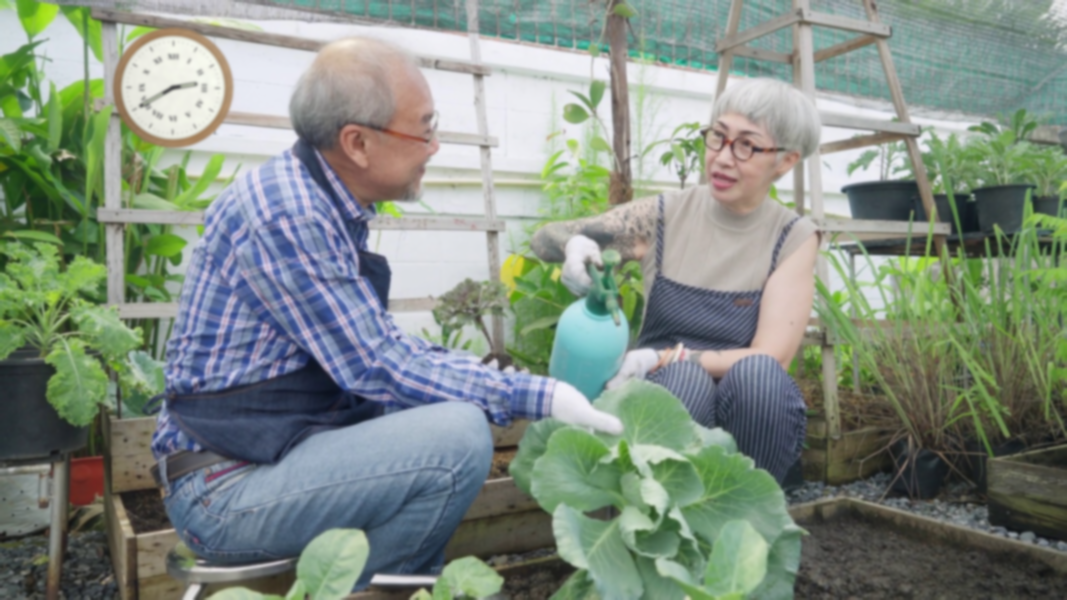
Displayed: 2 h 40 min
